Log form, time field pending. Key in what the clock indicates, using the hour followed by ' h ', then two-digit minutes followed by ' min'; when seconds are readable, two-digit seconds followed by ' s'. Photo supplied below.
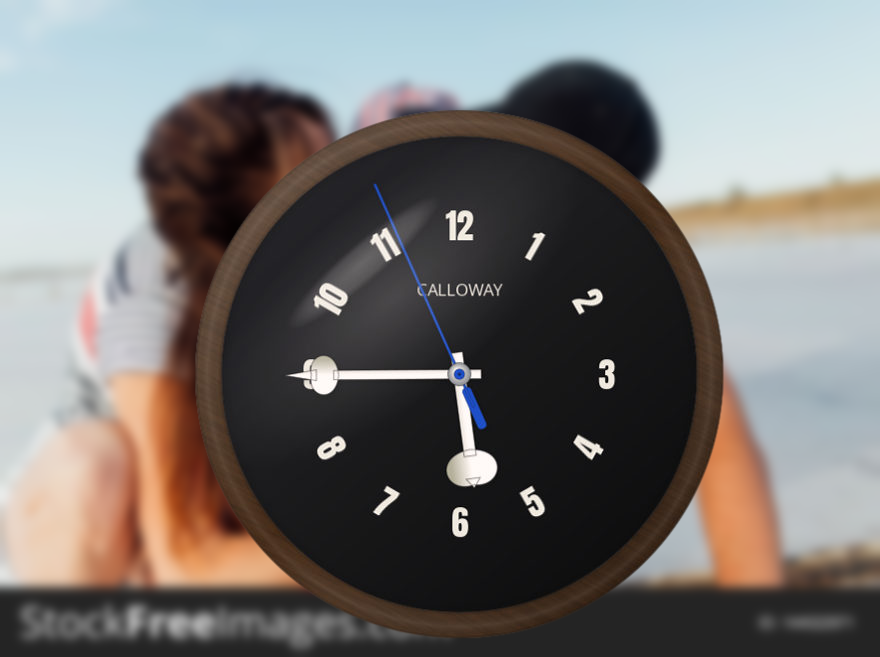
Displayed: 5 h 44 min 56 s
